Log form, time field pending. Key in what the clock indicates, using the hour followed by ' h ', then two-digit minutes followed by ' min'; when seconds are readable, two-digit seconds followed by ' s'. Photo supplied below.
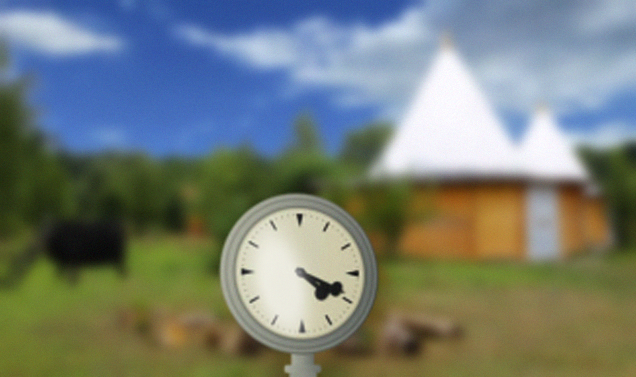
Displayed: 4 h 19 min
